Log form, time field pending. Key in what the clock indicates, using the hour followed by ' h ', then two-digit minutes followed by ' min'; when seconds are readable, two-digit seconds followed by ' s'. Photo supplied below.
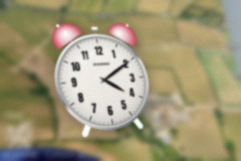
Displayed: 4 h 10 min
